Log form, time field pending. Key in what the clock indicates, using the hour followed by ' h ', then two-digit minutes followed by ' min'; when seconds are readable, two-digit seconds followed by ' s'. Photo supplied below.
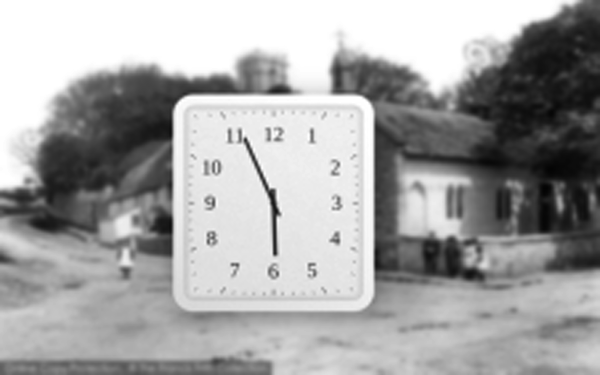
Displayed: 5 h 56 min
